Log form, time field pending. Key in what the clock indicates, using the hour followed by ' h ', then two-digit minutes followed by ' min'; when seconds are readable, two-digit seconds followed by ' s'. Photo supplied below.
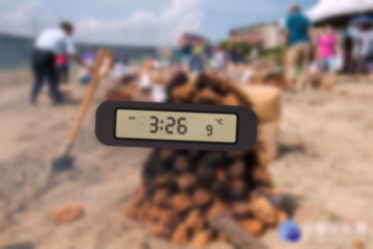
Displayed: 3 h 26 min
